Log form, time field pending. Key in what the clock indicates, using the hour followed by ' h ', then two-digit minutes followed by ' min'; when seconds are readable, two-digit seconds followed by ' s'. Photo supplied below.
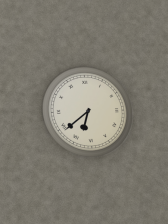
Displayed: 6 h 39 min
